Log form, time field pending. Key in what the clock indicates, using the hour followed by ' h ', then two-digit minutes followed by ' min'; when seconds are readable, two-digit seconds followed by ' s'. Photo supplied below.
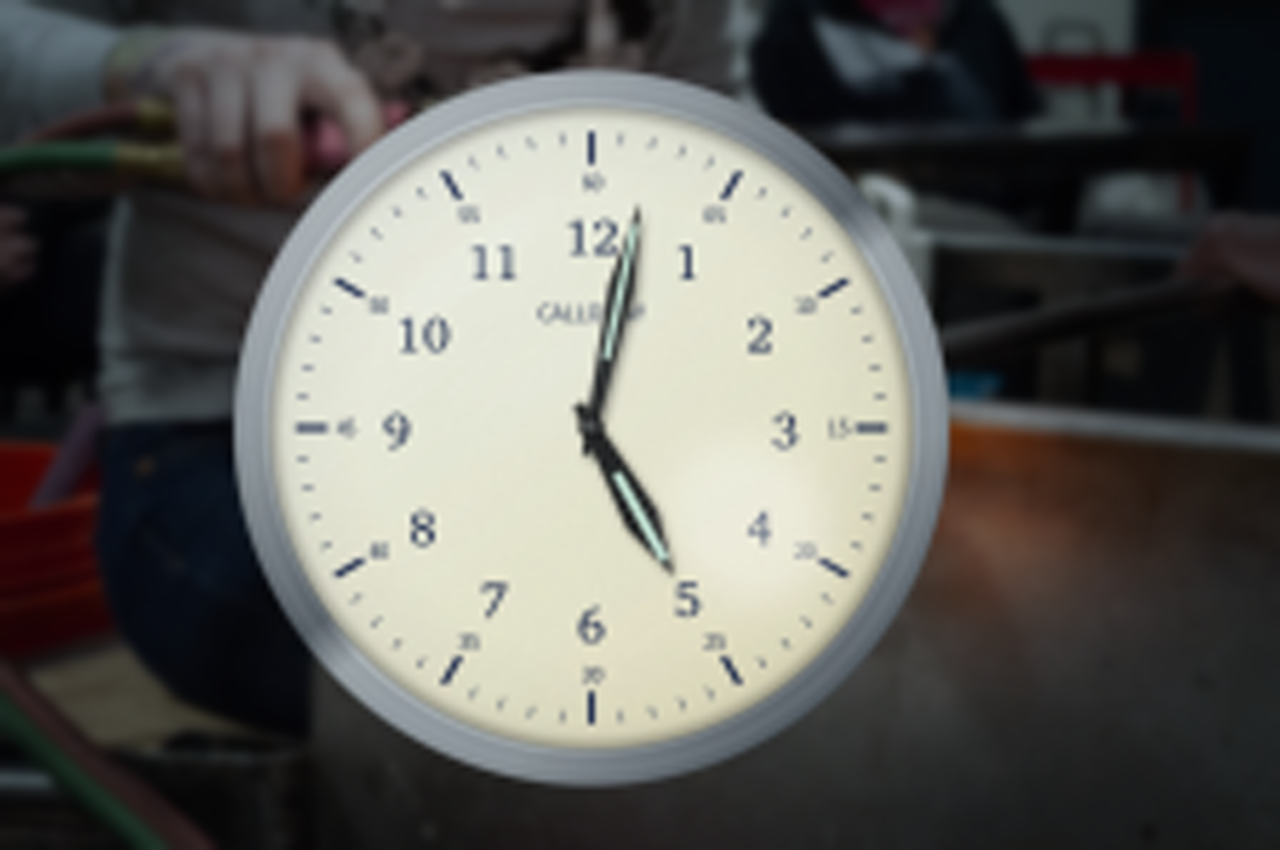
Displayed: 5 h 02 min
